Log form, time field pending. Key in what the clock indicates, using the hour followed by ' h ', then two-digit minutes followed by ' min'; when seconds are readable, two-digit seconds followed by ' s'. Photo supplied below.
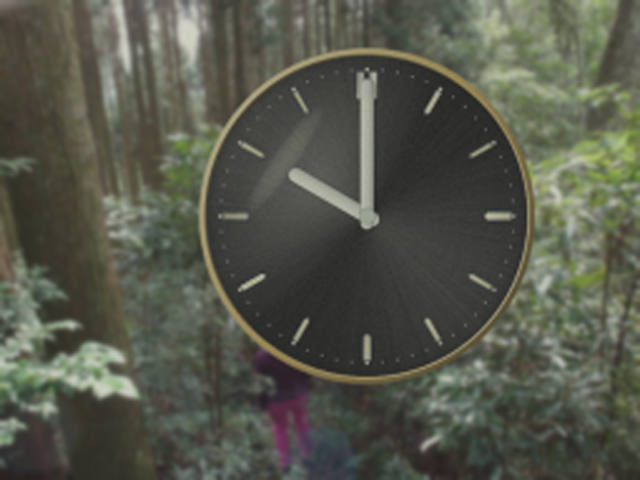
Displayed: 10 h 00 min
